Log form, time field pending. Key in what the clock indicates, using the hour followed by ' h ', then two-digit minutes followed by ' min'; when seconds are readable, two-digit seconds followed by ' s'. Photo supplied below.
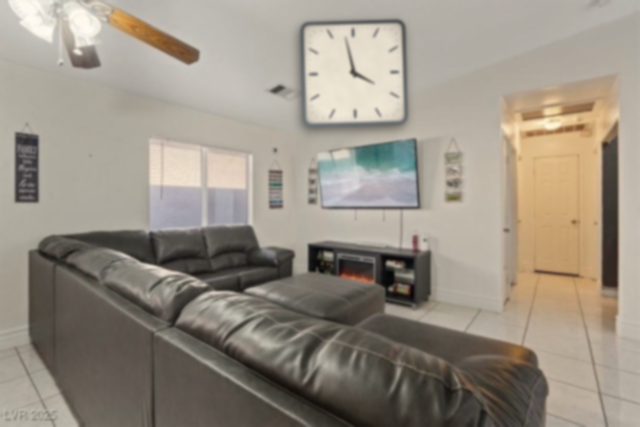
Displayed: 3 h 58 min
